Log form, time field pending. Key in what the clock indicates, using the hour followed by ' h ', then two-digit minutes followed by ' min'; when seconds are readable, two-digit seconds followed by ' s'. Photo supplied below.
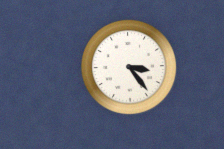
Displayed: 3 h 24 min
